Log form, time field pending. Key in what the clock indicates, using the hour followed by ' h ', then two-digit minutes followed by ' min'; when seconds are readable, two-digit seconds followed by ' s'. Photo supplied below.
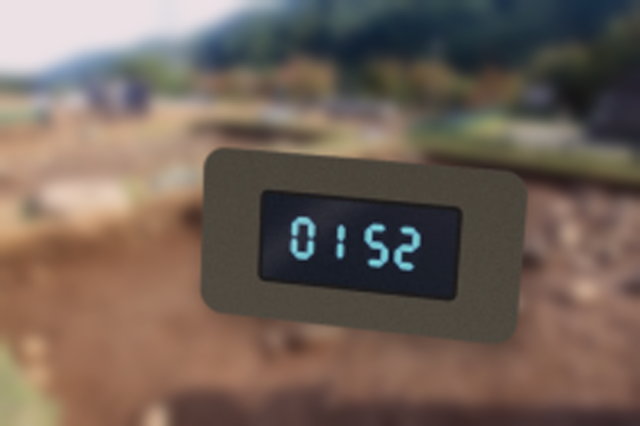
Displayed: 1 h 52 min
